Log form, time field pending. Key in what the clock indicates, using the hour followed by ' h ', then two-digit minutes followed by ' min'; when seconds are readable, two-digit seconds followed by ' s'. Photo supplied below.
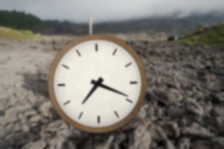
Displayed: 7 h 19 min
